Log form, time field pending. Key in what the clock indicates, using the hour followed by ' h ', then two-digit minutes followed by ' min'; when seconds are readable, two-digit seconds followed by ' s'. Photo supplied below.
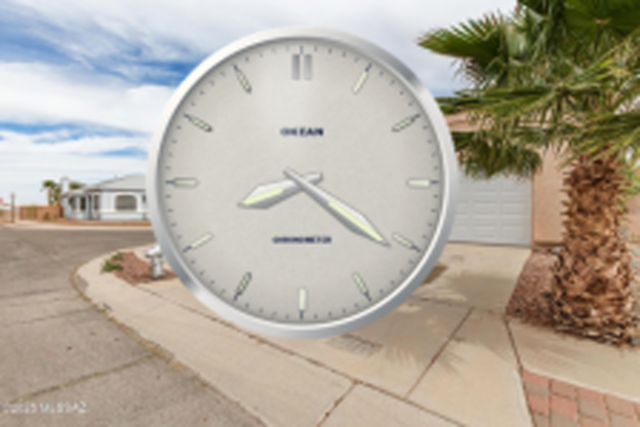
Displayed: 8 h 21 min
